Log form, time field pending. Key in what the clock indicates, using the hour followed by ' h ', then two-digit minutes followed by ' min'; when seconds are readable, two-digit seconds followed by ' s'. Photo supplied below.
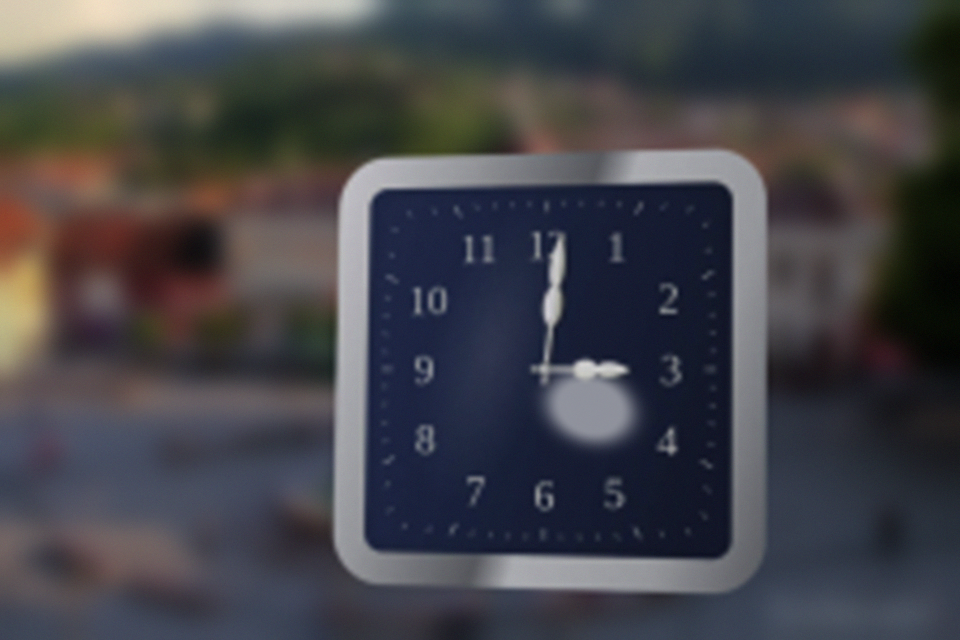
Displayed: 3 h 01 min
